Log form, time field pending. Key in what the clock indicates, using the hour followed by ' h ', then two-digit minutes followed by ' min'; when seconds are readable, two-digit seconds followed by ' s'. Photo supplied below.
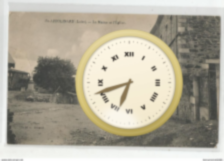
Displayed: 6 h 42 min
